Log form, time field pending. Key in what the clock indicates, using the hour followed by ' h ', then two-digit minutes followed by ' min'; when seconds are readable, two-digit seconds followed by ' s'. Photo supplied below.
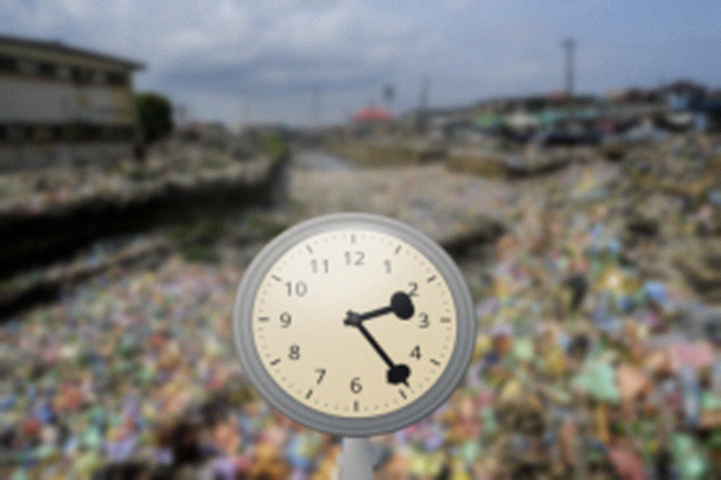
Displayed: 2 h 24 min
